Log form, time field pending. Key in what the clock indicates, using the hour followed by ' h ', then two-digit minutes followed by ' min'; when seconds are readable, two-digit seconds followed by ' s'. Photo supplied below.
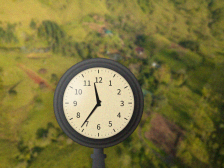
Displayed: 11 h 36 min
